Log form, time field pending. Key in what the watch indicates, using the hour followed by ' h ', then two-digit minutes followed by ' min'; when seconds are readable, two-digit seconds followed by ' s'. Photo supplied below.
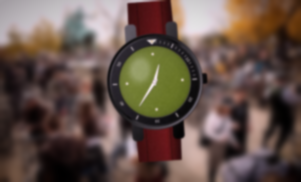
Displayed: 12 h 36 min
